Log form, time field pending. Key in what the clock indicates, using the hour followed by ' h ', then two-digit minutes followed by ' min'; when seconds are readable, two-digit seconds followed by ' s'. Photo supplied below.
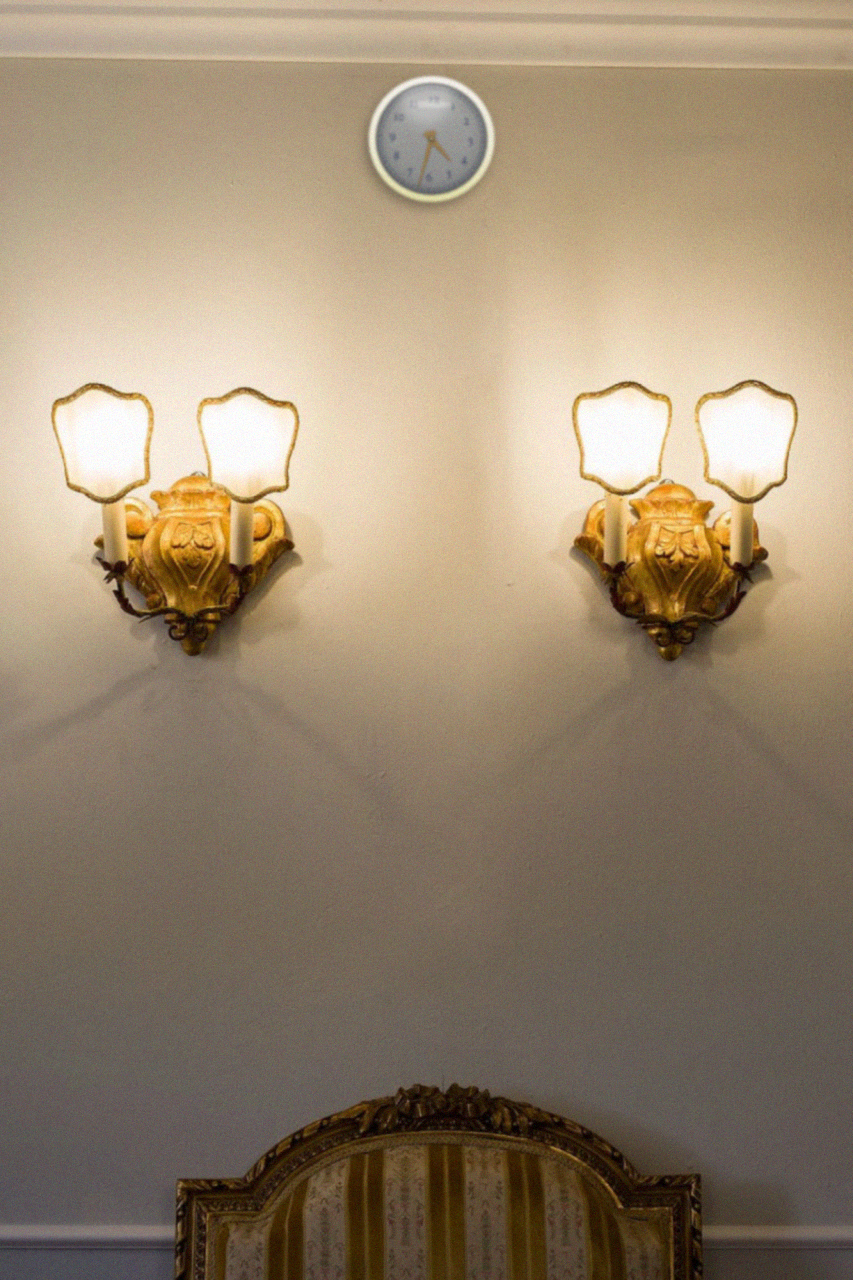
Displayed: 4 h 32 min
